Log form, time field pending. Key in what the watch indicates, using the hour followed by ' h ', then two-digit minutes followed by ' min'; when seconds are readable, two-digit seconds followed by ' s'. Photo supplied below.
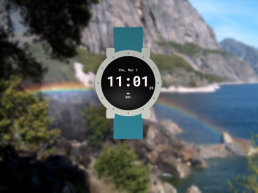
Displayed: 11 h 01 min
